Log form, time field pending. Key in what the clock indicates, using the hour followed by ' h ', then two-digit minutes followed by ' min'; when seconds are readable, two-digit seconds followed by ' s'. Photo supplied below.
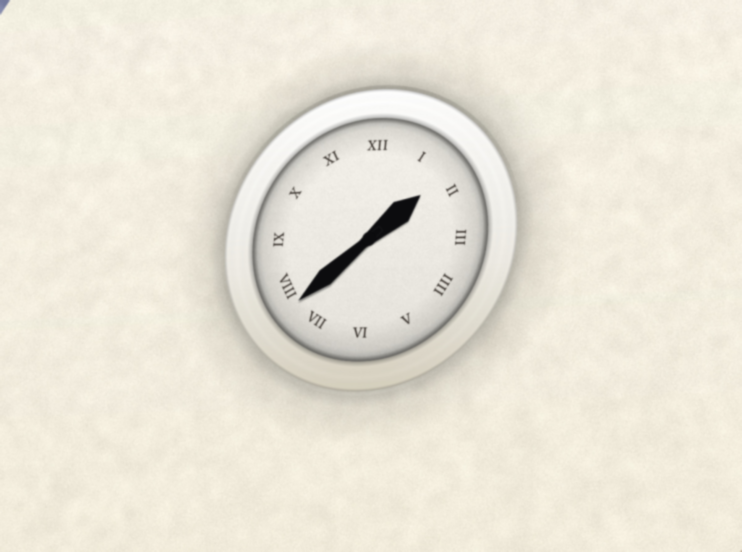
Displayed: 1 h 38 min
